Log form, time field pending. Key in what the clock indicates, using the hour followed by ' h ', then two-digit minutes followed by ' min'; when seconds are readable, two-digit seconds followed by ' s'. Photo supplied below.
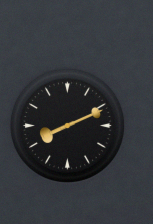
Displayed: 8 h 11 min
